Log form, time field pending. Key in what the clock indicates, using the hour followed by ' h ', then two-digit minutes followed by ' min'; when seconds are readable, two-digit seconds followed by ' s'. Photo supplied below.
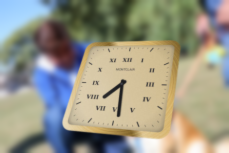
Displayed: 7 h 29 min
